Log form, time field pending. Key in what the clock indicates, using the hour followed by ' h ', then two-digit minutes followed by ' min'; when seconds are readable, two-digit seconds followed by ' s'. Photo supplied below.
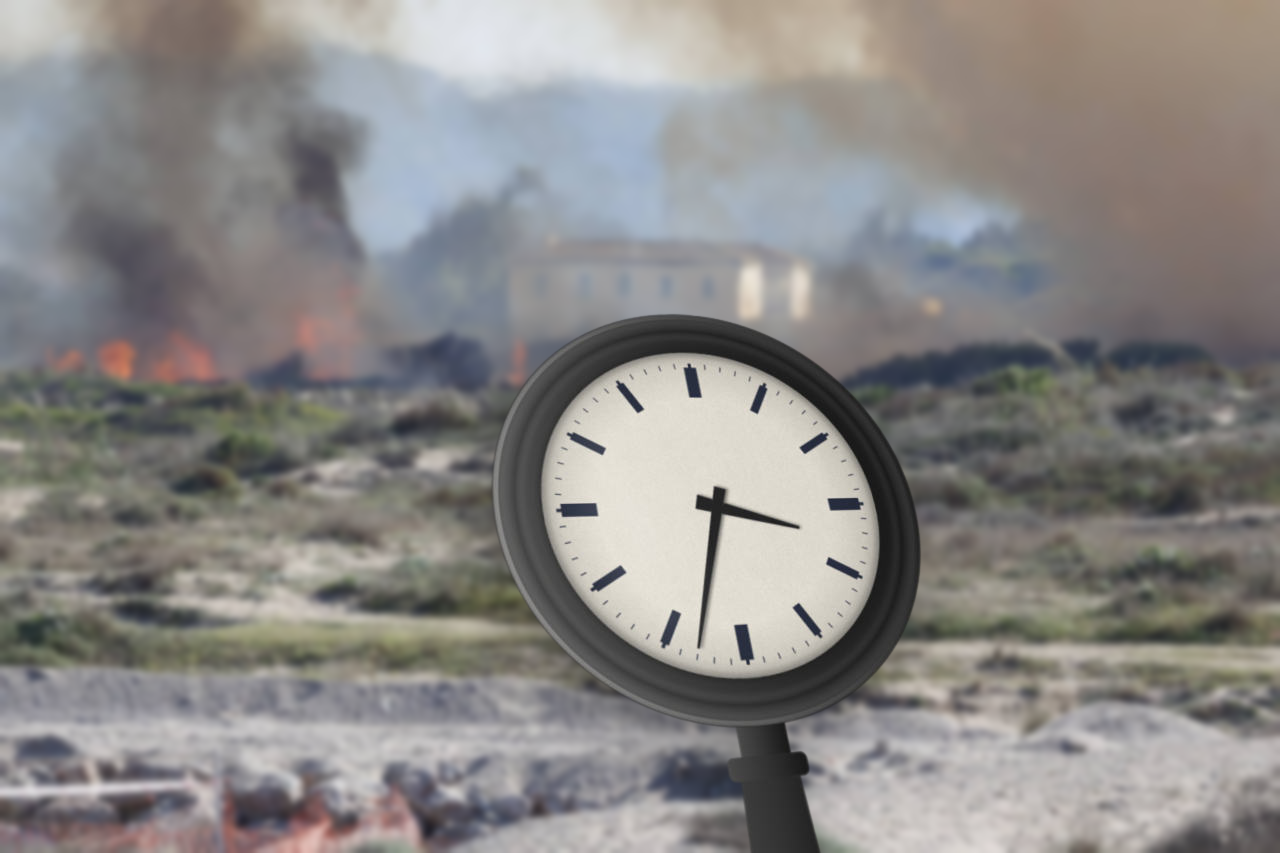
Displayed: 3 h 33 min
